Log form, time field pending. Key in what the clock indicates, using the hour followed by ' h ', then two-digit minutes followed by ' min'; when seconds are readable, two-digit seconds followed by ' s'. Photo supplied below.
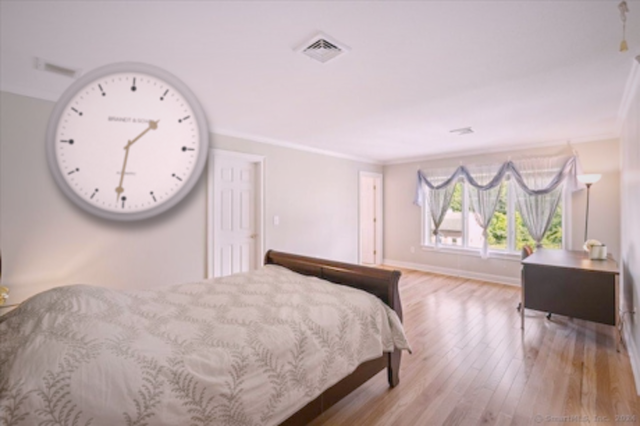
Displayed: 1 h 31 min
